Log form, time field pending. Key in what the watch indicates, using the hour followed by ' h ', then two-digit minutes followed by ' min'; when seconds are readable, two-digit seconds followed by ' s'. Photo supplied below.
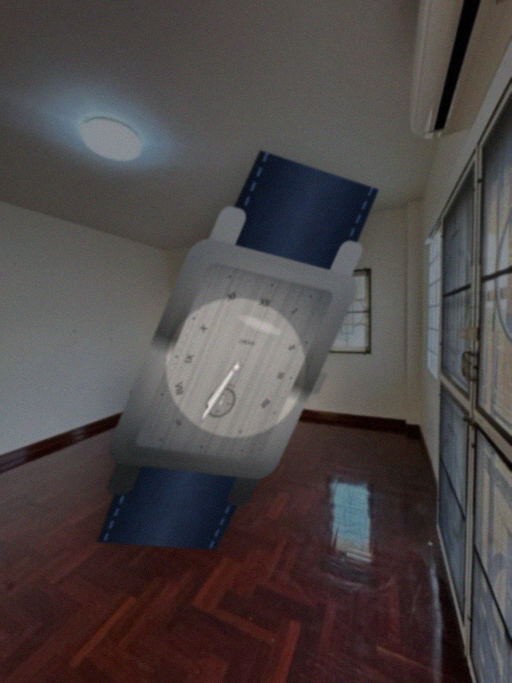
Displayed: 6 h 32 min
